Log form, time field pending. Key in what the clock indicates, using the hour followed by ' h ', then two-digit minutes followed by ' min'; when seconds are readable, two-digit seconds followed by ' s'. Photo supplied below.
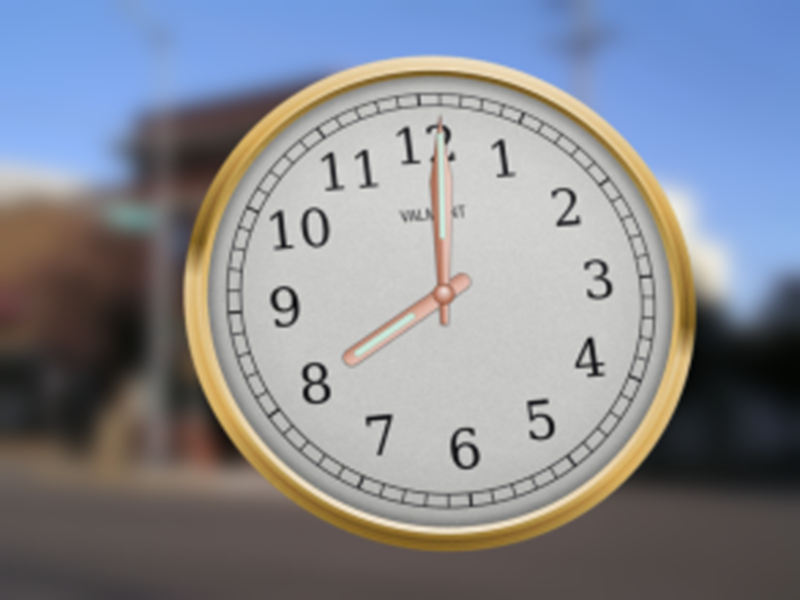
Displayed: 8 h 01 min
